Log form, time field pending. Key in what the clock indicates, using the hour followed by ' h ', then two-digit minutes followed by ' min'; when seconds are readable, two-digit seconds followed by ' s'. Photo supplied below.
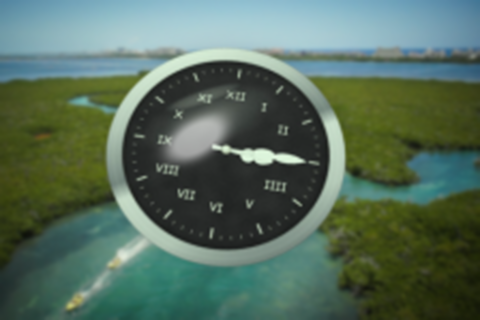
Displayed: 3 h 15 min
